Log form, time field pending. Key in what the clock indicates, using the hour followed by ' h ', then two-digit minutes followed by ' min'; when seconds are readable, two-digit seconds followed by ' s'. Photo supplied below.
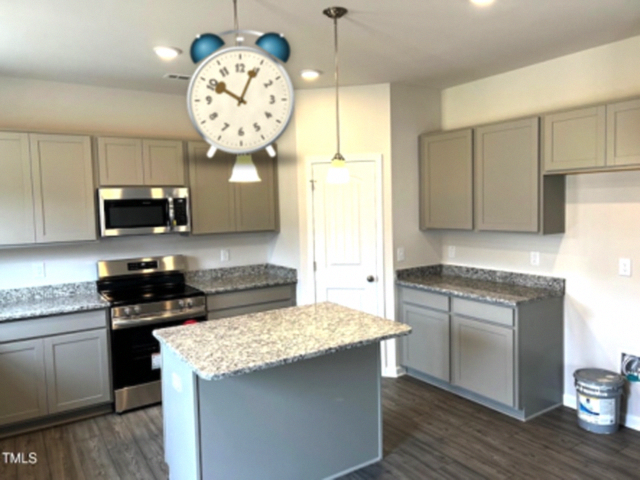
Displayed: 10 h 04 min
